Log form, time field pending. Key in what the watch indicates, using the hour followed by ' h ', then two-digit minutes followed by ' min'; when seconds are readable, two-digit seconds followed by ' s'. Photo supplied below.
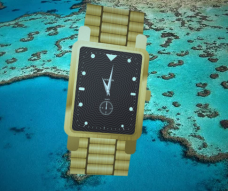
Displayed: 11 h 01 min
